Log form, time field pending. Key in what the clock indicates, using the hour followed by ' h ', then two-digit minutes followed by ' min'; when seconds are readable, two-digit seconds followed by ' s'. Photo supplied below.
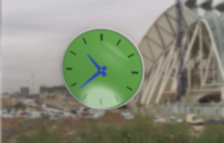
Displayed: 10 h 38 min
